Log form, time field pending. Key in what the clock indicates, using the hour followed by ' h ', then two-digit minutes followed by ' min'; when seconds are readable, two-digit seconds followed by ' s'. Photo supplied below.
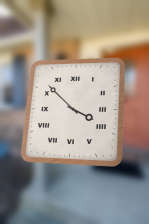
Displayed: 3 h 52 min
